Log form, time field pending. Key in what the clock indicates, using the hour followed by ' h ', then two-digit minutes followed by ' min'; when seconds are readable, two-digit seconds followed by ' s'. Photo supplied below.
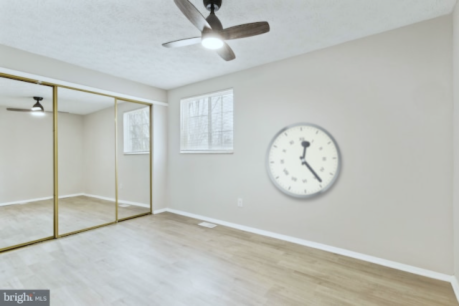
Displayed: 12 h 24 min
